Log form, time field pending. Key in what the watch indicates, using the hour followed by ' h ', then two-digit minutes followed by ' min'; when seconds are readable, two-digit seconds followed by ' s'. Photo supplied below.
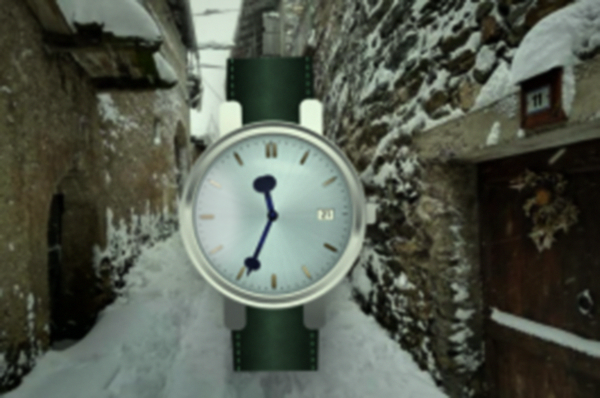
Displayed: 11 h 34 min
